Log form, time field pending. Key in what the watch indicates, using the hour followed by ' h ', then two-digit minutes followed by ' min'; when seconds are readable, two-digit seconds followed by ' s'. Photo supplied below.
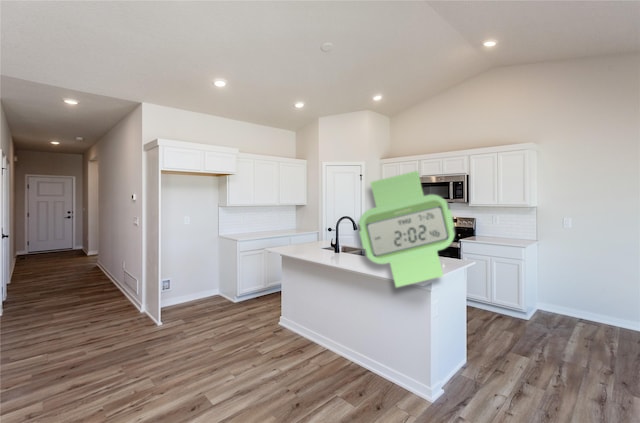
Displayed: 2 h 02 min
